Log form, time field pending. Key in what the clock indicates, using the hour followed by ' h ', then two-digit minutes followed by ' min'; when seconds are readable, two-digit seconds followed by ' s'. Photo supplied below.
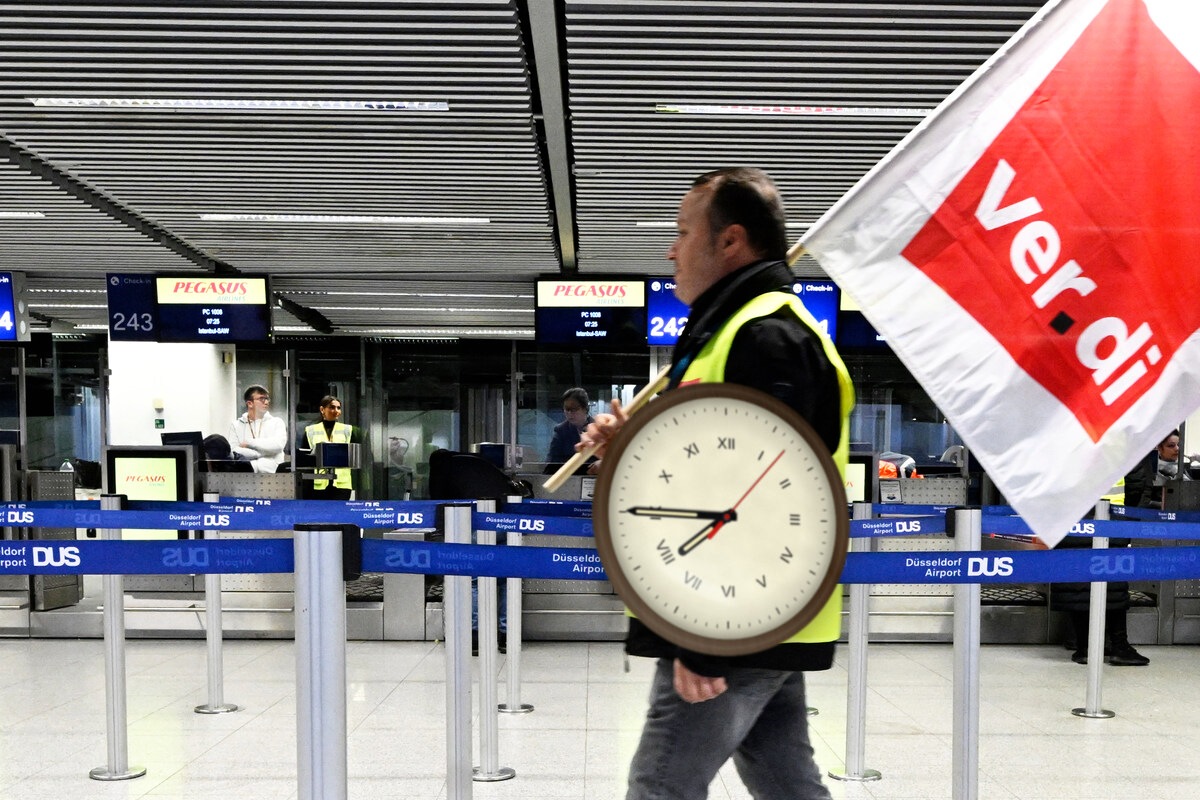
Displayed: 7 h 45 min 07 s
